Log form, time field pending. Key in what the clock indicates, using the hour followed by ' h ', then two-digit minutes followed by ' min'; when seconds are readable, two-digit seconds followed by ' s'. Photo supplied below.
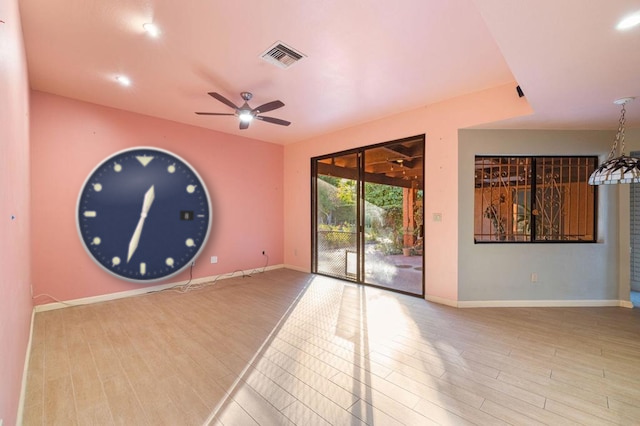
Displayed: 12 h 33 min
